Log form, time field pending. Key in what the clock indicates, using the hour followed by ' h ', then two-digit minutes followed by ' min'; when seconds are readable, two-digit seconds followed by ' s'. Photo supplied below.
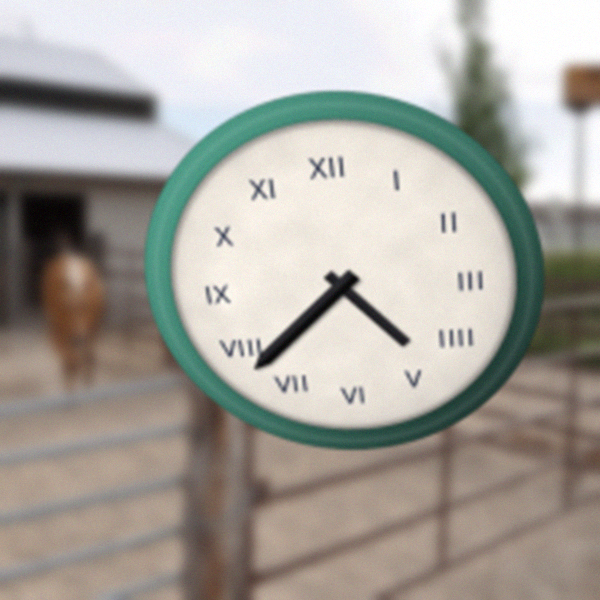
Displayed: 4 h 38 min
